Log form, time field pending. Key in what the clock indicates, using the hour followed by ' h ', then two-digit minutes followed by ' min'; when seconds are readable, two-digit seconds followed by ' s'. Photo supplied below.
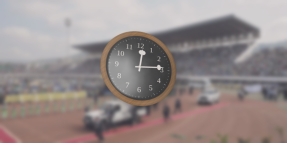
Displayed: 12 h 14 min
